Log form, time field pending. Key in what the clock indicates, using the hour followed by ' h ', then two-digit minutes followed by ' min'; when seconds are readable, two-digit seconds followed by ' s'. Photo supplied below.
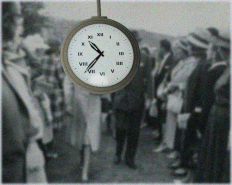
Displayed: 10 h 37 min
